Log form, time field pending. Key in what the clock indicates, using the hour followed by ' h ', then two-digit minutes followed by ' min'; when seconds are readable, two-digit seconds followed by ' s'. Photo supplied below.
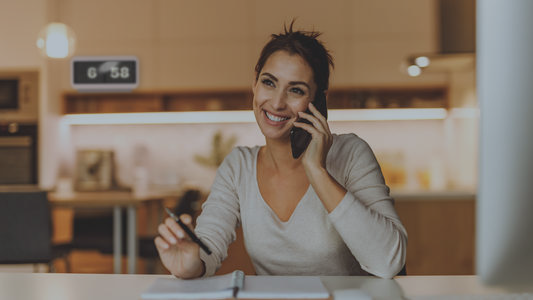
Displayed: 6 h 58 min
